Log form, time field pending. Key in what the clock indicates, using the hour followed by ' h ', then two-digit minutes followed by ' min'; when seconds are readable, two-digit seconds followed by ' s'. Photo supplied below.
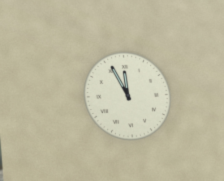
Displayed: 11 h 56 min
